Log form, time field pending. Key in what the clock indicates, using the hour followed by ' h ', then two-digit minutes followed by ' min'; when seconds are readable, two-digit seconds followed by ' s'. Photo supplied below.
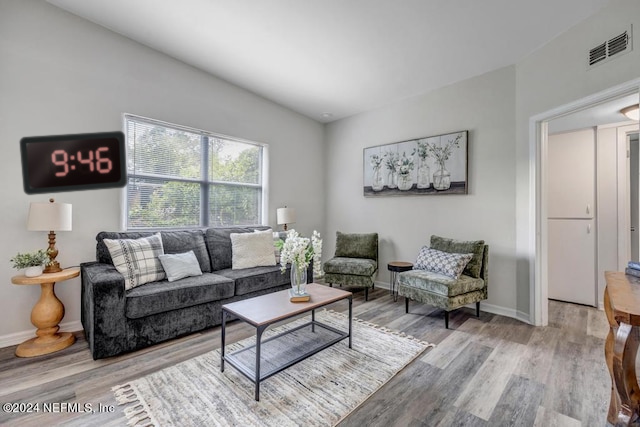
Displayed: 9 h 46 min
